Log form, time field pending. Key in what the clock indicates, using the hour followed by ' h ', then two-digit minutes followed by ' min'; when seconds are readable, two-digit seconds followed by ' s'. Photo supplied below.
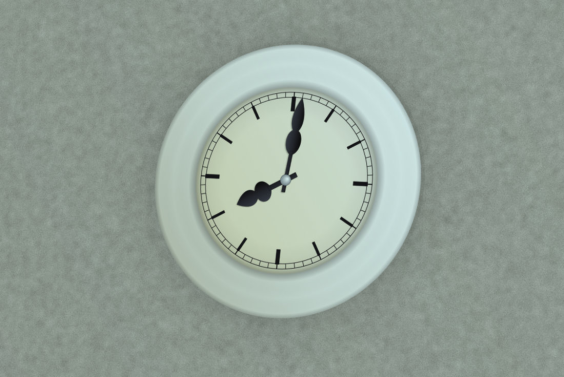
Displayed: 8 h 01 min
